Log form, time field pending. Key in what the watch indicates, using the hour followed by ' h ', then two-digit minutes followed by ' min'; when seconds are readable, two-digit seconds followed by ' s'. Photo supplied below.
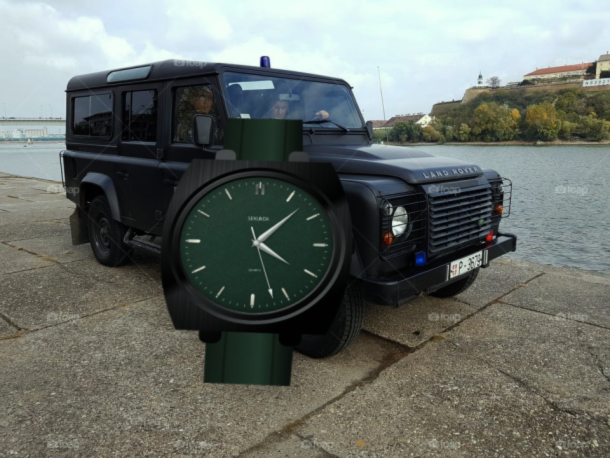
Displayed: 4 h 07 min 27 s
